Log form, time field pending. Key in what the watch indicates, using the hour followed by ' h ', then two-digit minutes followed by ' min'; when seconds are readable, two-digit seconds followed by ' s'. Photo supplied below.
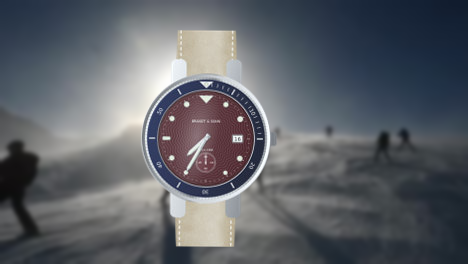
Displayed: 7 h 35 min
